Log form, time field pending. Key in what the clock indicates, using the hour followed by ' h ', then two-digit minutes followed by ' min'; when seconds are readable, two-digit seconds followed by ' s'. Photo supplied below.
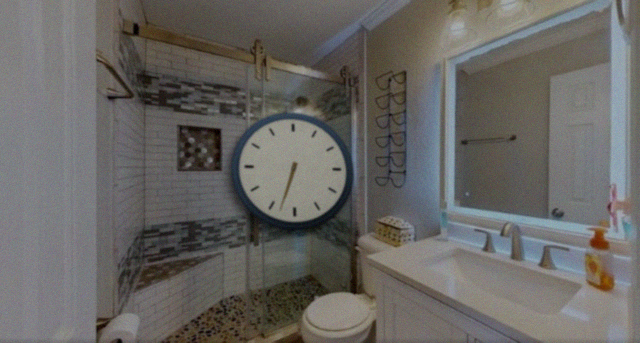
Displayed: 6 h 33 min
